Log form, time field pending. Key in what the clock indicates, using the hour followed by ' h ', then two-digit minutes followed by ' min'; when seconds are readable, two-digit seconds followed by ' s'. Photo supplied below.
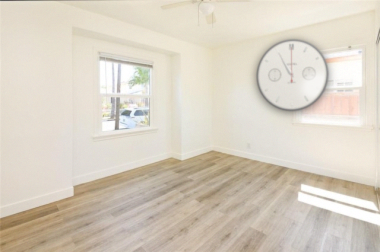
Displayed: 10 h 55 min
